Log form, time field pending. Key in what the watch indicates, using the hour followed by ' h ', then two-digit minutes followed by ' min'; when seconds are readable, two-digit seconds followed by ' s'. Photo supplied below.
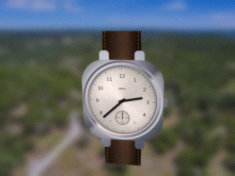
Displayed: 2 h 38 min
